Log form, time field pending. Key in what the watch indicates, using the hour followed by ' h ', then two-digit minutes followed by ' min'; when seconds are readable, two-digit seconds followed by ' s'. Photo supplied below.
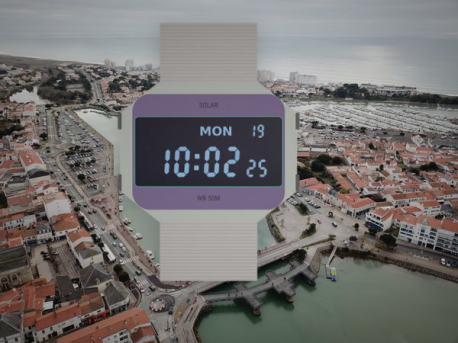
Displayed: 10 h 02 min 25 s
